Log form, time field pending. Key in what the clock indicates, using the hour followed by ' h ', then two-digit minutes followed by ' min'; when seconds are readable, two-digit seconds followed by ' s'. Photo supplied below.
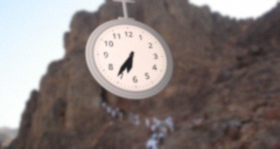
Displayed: 6 h 36 min
